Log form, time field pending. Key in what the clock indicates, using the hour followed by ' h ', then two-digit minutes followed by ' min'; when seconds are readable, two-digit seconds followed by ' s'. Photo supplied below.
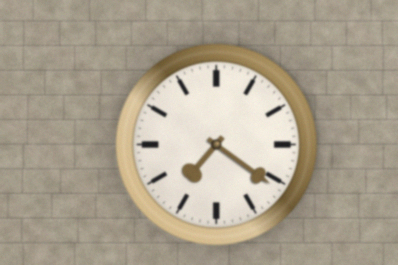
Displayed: 7 h 21 min
